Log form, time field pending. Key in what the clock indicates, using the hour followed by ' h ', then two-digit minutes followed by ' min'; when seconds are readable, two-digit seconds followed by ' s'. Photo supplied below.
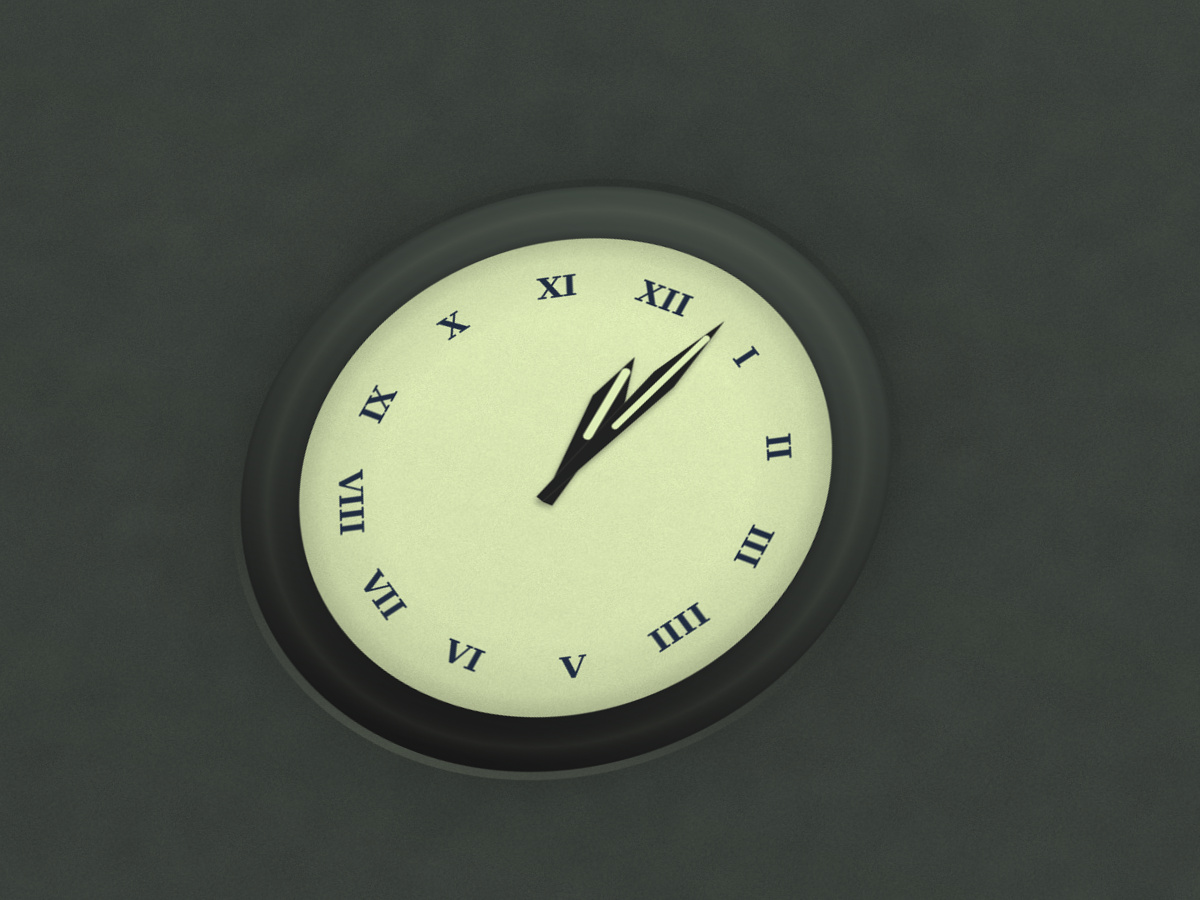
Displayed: 12 h 03 min
